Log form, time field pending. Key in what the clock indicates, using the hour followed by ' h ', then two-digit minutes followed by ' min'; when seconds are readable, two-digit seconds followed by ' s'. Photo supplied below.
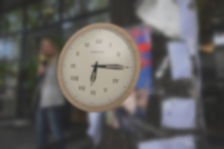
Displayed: 6 h 15 min
